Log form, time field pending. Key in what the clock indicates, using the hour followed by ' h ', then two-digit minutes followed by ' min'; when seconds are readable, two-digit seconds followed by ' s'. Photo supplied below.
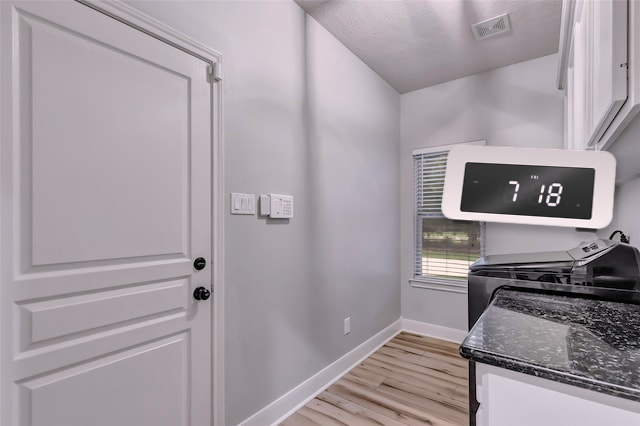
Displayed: 7 h 18 min
